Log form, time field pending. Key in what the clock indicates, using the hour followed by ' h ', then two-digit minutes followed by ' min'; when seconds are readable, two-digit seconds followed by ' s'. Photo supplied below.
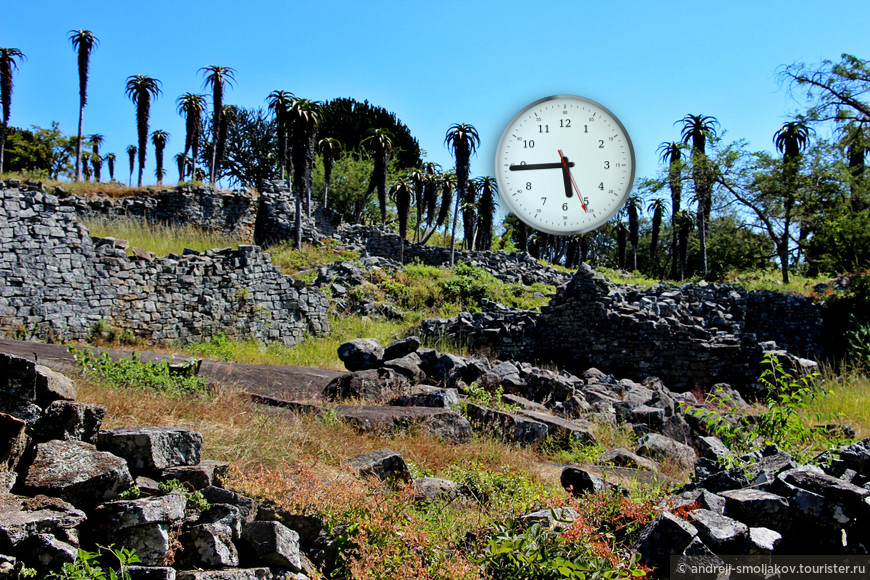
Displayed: 5 h 44 min 26 s
